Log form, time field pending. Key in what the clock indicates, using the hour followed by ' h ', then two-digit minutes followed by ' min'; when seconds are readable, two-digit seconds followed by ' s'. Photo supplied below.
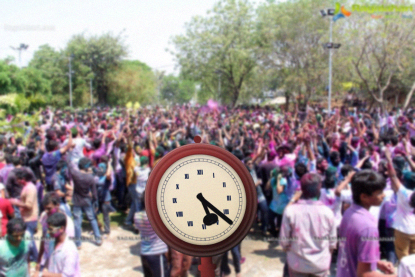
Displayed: 5 h 22 min
